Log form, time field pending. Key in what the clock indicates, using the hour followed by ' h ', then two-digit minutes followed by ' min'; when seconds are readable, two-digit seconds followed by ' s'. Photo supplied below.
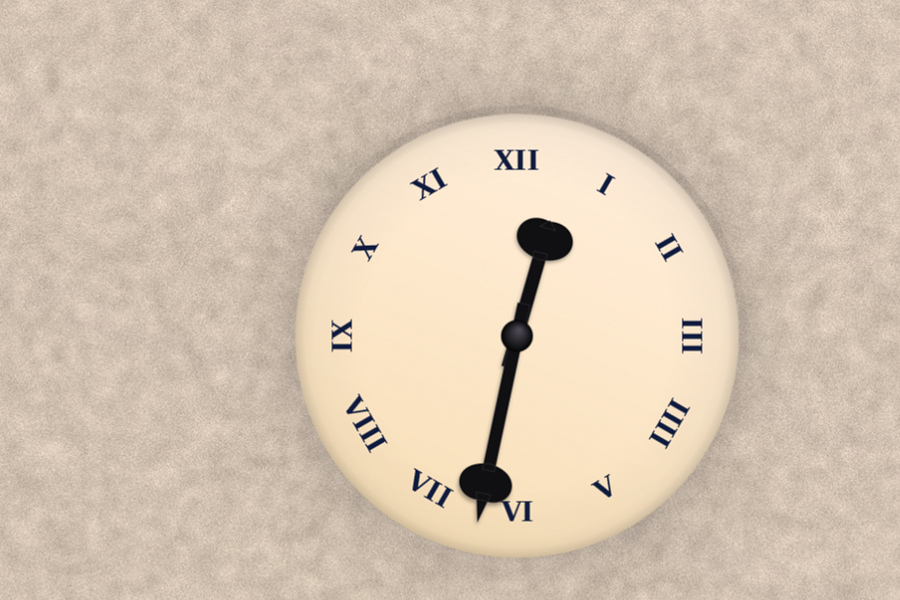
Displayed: 12 h 32 min
